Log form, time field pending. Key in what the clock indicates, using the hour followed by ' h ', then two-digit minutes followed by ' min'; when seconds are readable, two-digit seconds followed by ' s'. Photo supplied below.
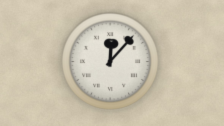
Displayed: 12 h 07 min
